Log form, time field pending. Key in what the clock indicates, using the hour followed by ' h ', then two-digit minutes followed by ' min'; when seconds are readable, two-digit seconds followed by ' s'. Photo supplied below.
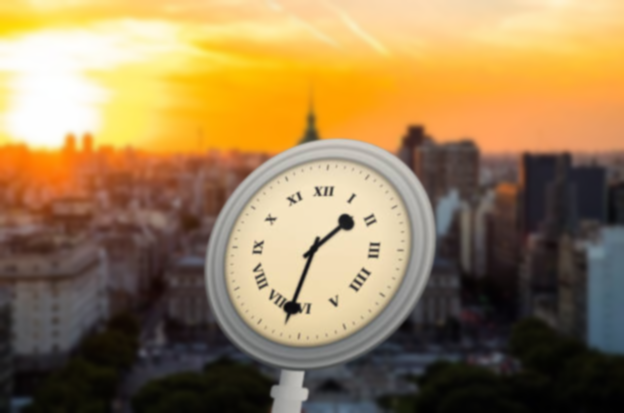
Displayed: 1 h 32 min
